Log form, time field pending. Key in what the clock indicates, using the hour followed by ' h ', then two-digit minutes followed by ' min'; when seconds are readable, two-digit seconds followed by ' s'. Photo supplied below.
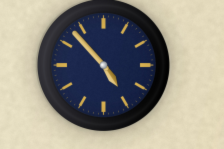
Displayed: 4 h 53 min
